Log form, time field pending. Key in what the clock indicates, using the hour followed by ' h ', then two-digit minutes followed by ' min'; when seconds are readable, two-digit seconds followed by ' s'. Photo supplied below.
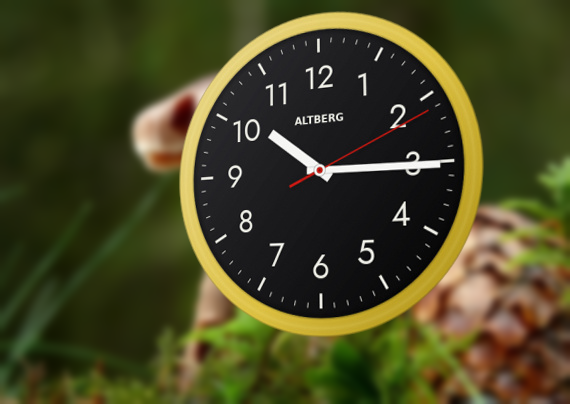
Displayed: 10 h 15 min 11 s
